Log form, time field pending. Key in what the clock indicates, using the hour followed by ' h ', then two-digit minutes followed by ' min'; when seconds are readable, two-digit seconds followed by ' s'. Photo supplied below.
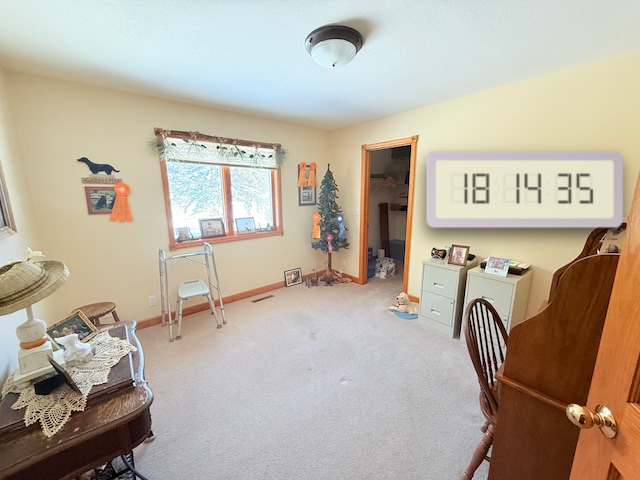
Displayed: 18 h 14 min 35 s
